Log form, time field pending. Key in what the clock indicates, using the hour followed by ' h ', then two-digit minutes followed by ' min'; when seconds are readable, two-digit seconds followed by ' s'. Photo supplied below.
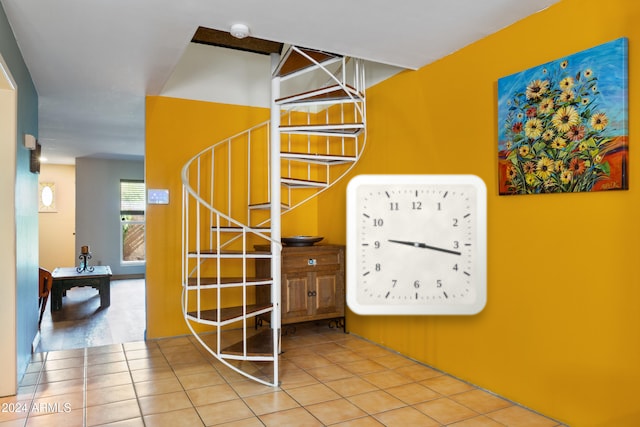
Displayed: 9 h 17 min
